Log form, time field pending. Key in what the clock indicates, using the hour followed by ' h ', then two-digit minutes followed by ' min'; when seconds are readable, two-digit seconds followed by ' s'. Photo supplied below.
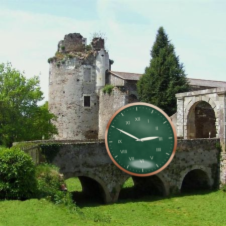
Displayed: 2 h 50 min
